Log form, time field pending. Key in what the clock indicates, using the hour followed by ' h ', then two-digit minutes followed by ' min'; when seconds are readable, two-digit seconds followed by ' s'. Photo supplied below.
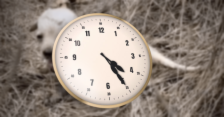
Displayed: 4 h 25 min
